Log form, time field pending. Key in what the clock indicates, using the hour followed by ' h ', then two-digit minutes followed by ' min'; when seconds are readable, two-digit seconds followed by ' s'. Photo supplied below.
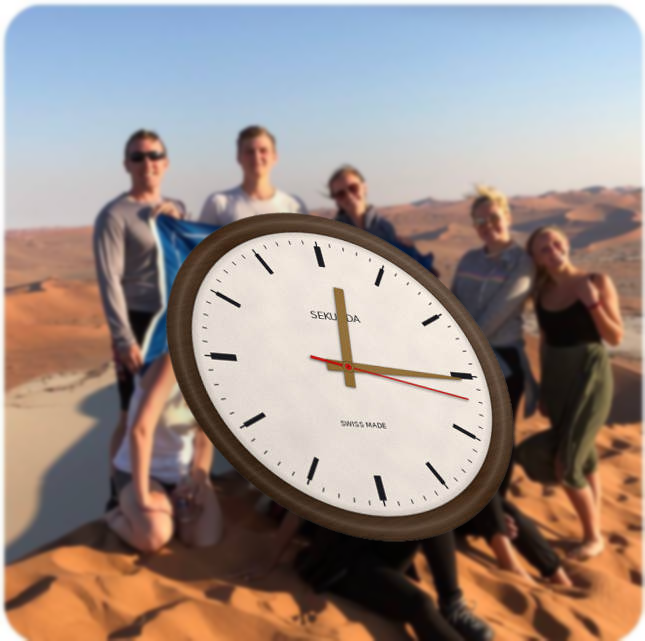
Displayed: 12 h 15 min 17 s
